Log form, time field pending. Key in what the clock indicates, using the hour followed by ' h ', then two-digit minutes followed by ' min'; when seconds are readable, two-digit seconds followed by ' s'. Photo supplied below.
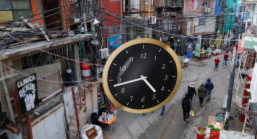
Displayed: 4 h 43 min
